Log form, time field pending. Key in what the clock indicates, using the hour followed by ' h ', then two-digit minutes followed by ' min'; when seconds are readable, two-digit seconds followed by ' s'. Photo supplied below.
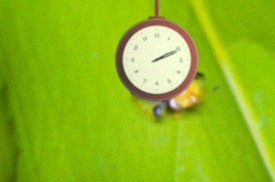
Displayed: 2 h 11 min
